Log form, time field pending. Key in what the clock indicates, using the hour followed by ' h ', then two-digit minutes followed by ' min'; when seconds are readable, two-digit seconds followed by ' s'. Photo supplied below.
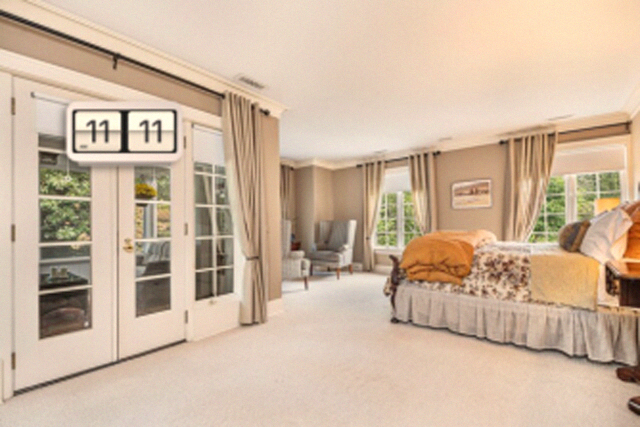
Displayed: 11 h 11 min
